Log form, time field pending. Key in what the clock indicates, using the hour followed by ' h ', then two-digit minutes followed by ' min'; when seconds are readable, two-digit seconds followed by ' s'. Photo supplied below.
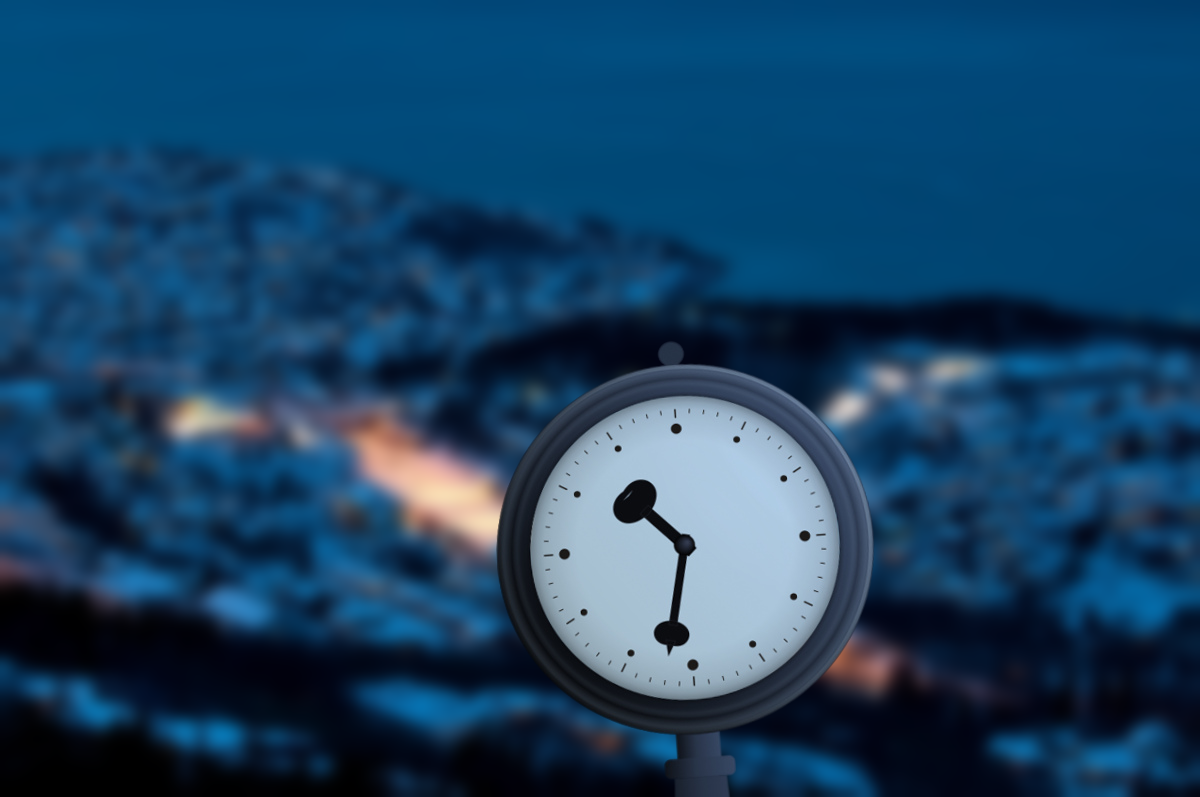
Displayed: 10 h 32 min
